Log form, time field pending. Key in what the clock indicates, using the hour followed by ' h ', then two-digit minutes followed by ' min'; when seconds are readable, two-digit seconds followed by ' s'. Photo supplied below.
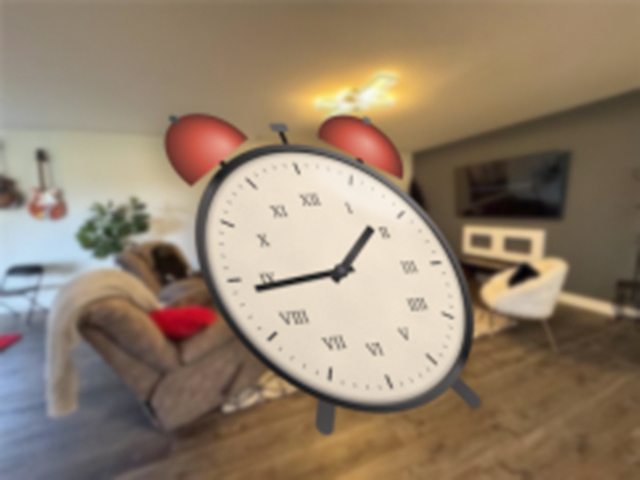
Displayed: 1 h 44 min
